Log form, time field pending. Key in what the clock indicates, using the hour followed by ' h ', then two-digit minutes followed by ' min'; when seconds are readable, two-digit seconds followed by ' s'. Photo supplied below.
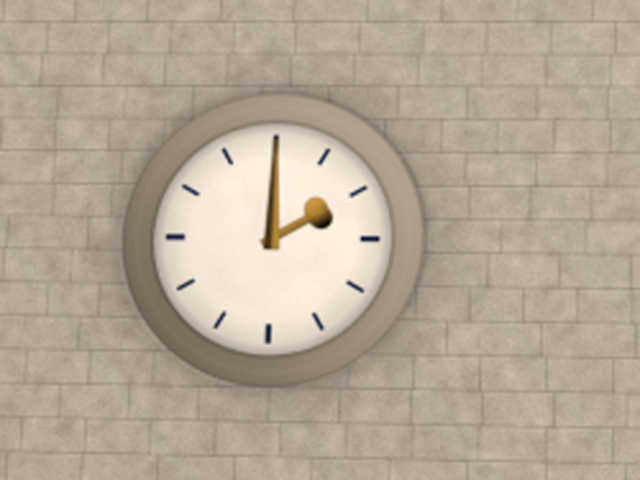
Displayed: 2 h 00 min
